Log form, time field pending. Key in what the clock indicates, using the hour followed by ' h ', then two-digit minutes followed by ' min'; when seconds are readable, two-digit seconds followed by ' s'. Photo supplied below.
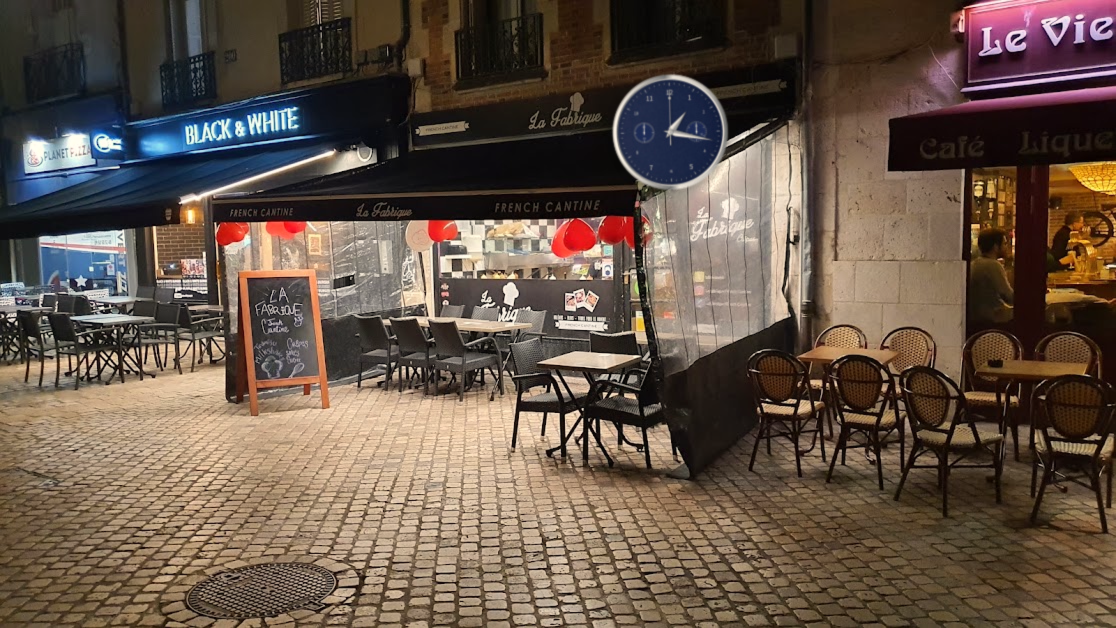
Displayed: 1 h 17 min
